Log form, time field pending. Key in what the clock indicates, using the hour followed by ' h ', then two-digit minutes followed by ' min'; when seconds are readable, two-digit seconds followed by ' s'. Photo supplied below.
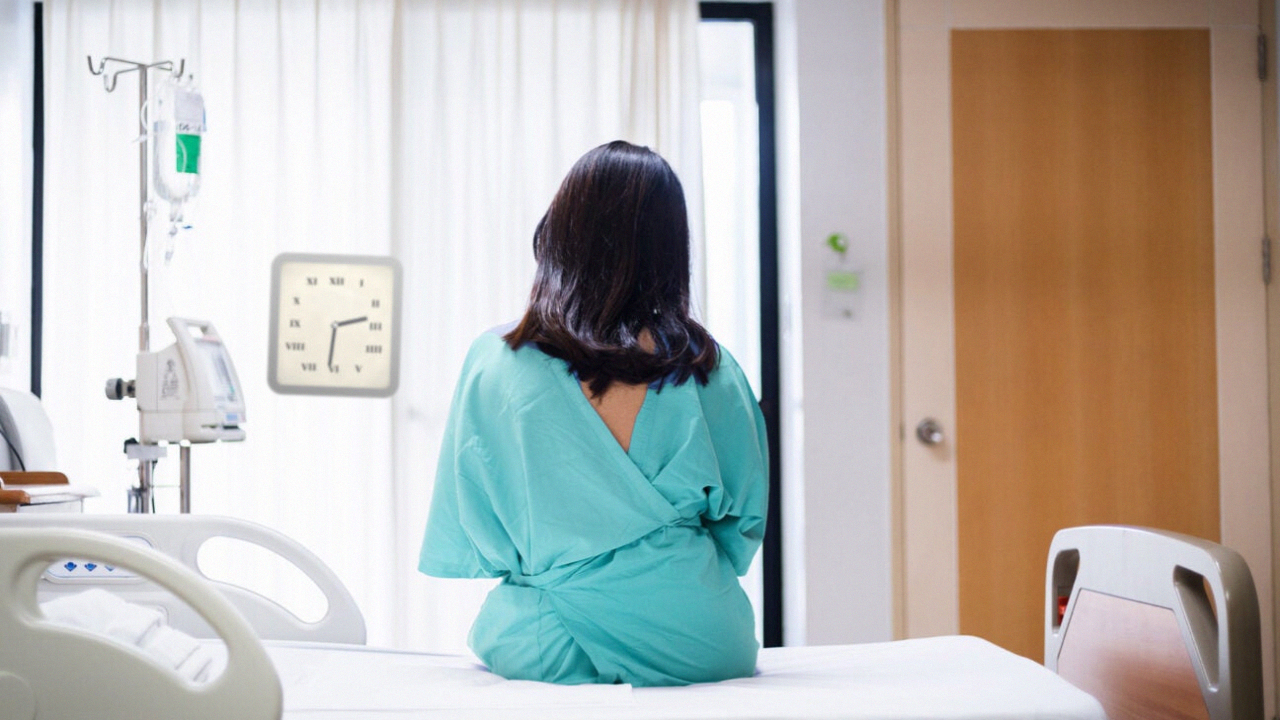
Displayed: 2 h 31 min
